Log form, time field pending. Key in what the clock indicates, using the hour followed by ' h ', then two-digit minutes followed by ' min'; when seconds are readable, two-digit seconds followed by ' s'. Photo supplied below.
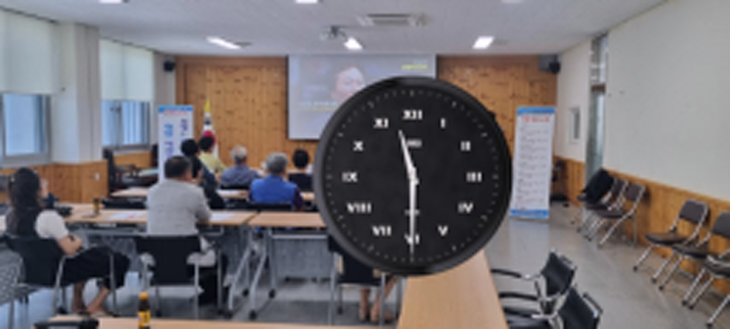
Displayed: 11 h 30 min
